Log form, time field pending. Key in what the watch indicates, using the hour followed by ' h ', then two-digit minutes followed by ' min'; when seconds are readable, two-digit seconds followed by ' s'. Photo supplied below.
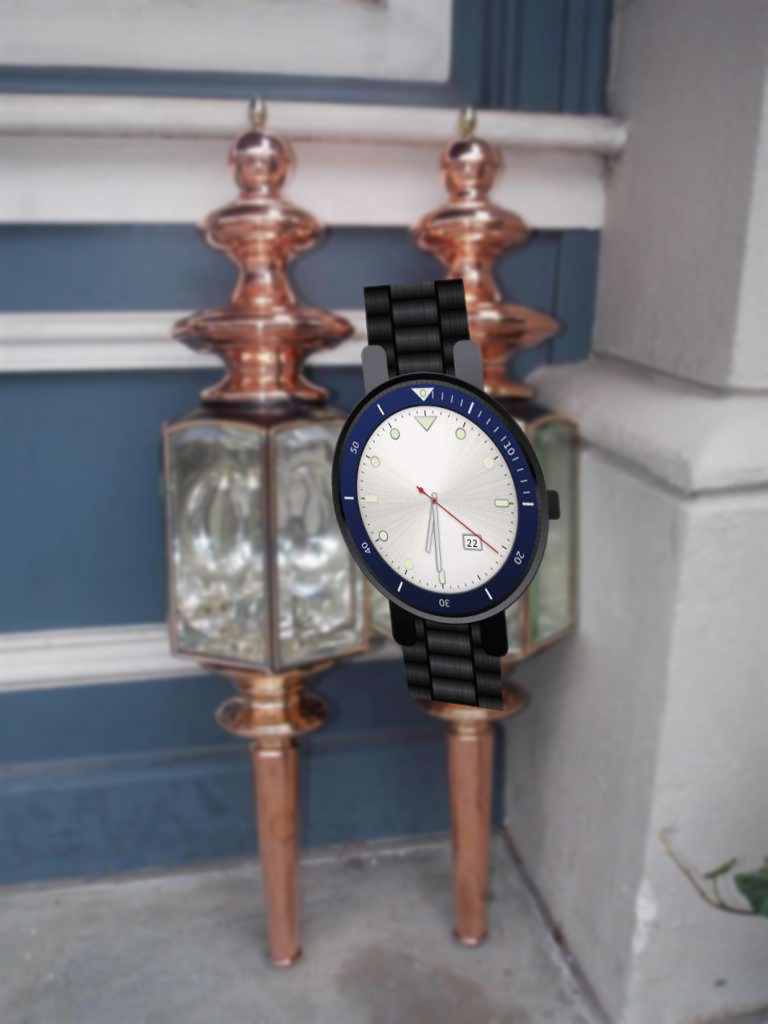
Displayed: 6 h 30 min 21 s
